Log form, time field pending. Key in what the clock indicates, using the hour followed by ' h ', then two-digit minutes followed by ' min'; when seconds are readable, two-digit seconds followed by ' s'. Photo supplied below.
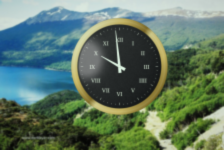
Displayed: 9 h 59 min
